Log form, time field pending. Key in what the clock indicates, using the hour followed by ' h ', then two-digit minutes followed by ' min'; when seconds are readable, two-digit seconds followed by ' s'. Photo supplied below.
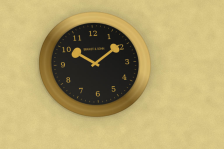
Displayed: 10 h 09 min
